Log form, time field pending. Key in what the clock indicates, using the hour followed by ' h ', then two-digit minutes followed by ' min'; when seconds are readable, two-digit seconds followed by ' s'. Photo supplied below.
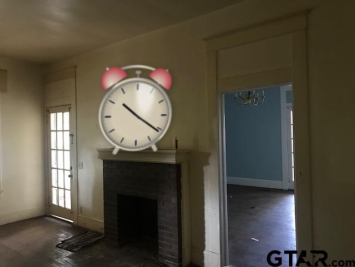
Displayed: 10 h 21 min
